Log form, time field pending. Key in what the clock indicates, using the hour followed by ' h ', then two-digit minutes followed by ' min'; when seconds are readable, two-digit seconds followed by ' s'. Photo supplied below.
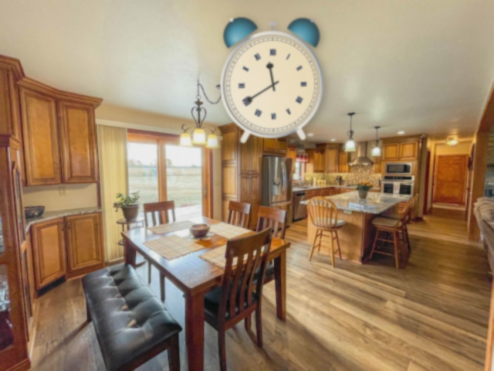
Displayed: 11 h 40 min
